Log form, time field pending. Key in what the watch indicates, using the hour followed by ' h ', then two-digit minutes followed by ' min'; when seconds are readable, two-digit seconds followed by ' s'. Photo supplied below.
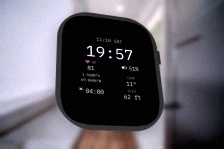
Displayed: 19 h 57 min
